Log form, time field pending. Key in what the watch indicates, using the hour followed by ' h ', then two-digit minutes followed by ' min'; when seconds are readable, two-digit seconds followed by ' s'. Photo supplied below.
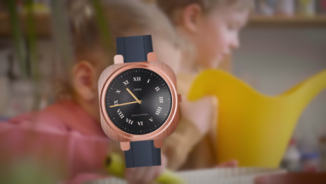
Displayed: 10 h 44 min
